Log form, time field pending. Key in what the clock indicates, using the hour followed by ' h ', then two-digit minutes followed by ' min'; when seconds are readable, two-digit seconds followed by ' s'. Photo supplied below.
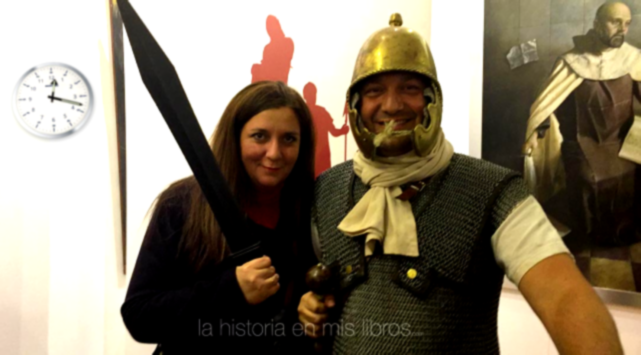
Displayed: 12 h 18 min
